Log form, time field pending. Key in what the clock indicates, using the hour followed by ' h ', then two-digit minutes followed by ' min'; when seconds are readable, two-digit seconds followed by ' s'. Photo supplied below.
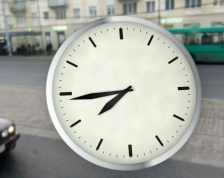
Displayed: 7 h 44 min
